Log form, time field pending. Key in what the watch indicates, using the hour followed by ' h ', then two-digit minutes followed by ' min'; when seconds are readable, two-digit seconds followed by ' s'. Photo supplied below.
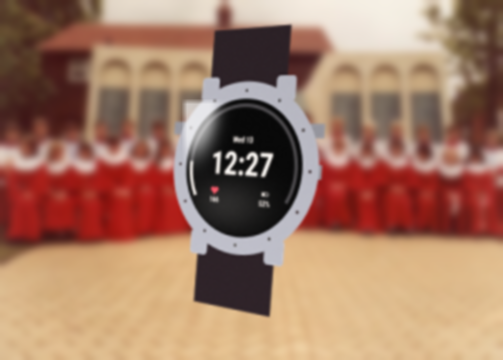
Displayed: 12 h 27 min
